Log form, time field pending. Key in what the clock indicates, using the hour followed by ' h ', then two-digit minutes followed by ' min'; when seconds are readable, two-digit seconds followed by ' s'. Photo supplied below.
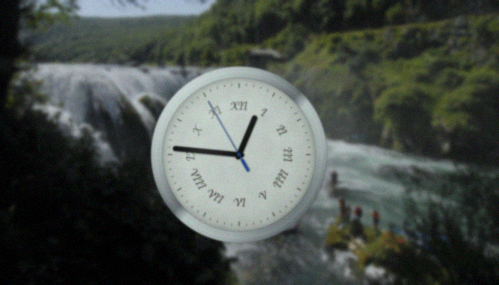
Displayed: 12 h 45 min 55 s
